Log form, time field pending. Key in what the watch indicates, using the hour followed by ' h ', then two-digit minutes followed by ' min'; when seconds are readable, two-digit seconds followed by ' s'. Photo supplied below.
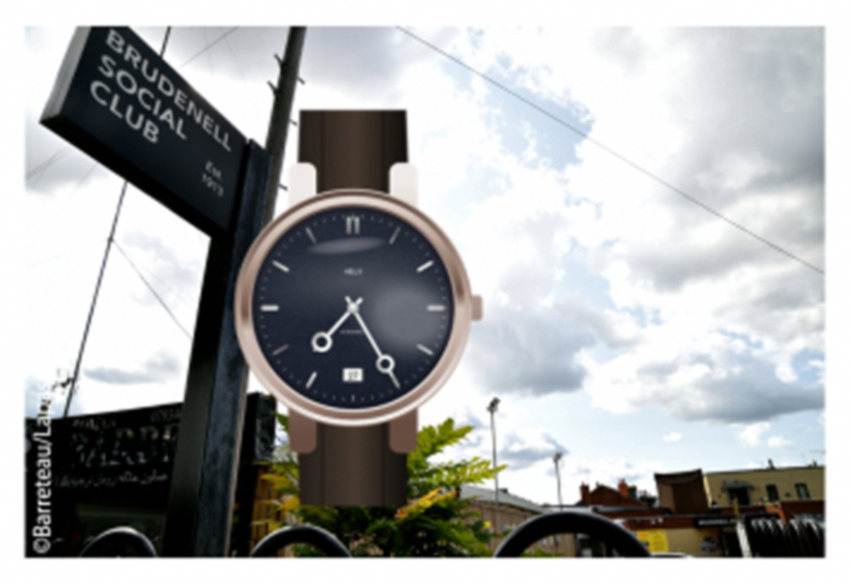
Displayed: 7 h 25 min
